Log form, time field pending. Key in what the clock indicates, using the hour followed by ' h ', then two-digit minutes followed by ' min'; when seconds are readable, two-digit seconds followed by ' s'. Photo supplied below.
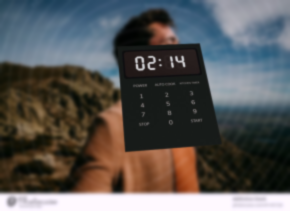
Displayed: 2 h 14 min
